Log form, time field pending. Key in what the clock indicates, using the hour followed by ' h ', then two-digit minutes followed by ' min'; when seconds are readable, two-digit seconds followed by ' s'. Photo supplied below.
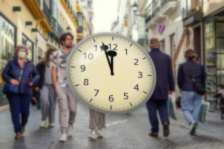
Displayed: 11 h 57 min
